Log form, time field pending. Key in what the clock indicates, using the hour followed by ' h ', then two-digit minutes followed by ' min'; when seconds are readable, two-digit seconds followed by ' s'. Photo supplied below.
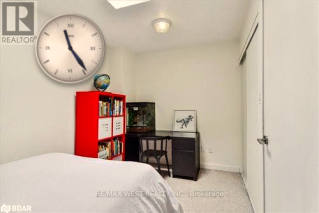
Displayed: 11 h 24 min
